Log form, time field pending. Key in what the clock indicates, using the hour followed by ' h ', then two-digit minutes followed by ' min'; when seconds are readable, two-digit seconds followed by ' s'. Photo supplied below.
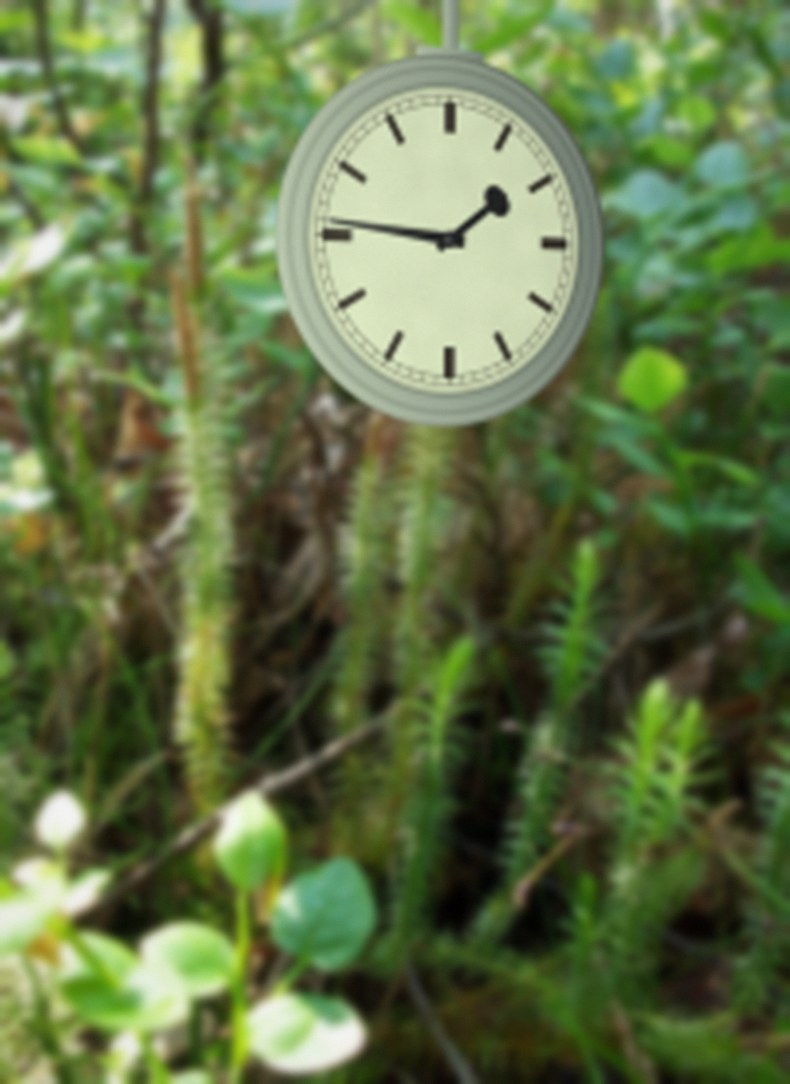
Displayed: 1 h 46 min
